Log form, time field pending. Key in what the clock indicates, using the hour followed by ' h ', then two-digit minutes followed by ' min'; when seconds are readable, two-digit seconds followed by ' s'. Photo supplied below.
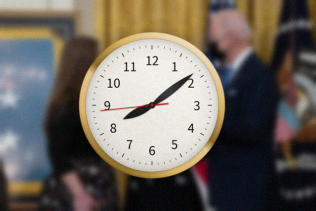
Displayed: 8 h 08 min 44 s
